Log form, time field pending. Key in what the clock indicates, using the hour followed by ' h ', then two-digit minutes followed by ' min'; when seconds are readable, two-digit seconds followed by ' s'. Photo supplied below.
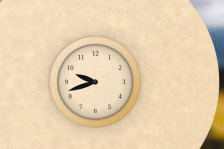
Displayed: 9 h 42 min
